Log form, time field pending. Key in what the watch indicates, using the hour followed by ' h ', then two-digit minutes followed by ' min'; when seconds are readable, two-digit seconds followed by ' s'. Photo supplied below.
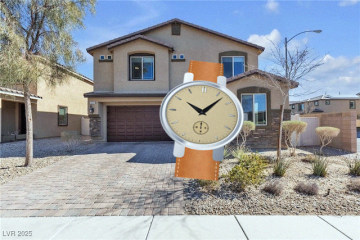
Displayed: 10 h 07 min
